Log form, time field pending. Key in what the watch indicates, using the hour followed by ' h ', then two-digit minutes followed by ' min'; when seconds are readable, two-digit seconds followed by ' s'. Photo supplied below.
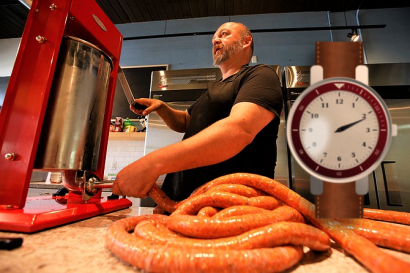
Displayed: 2 h 11 min
